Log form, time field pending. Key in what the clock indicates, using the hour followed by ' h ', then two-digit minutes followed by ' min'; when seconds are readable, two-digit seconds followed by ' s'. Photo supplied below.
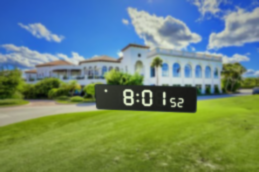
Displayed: 8 h 01 min 52 s
